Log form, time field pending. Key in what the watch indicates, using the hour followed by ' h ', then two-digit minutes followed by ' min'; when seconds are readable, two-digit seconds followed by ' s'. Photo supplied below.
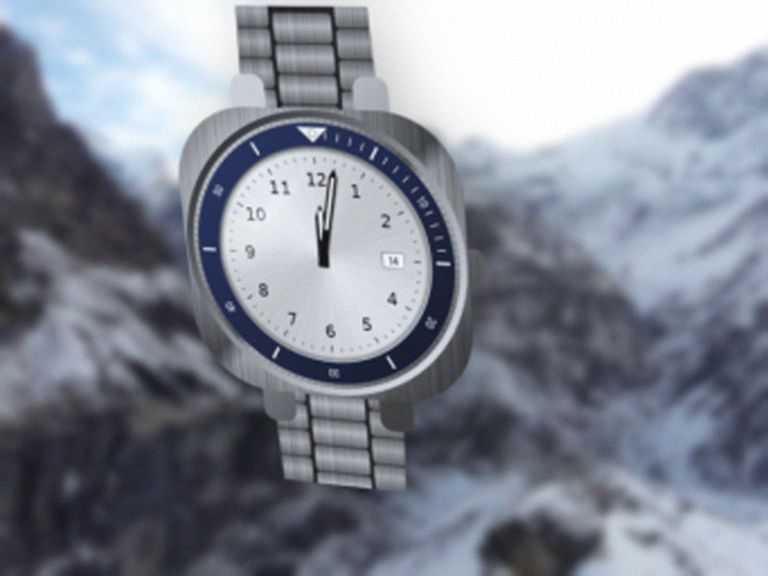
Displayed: 12 h 02 min
